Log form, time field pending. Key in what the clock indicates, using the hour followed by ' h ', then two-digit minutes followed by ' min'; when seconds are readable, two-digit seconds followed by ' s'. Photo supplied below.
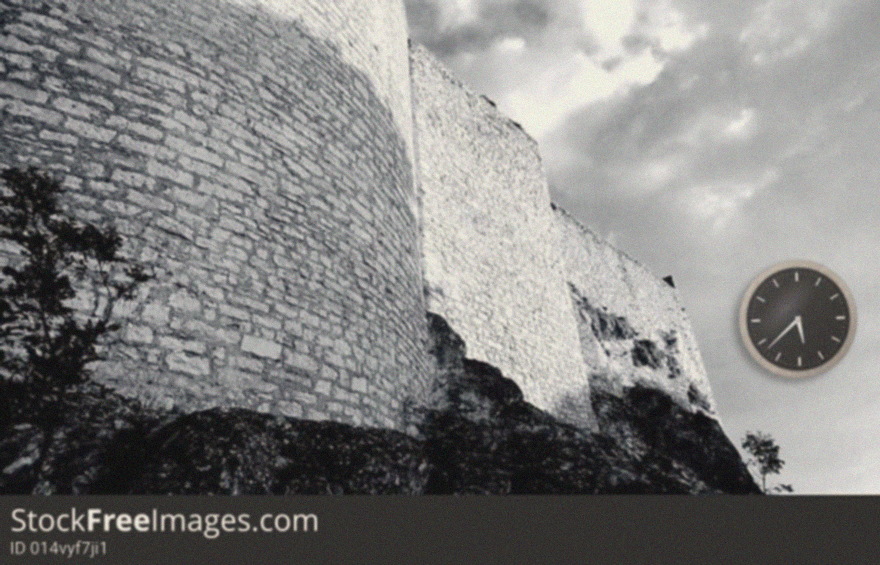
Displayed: 5 h 38 min
